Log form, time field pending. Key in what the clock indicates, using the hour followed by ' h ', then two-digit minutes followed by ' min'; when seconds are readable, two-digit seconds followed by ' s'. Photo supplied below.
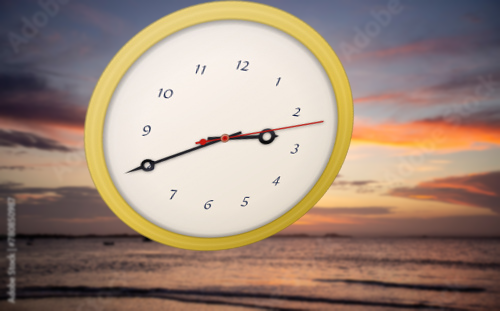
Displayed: 2 h 40 min 12 s
